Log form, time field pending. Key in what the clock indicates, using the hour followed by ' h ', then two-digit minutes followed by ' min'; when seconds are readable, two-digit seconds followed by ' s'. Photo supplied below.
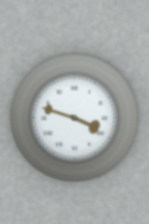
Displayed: 3 h 48 min
